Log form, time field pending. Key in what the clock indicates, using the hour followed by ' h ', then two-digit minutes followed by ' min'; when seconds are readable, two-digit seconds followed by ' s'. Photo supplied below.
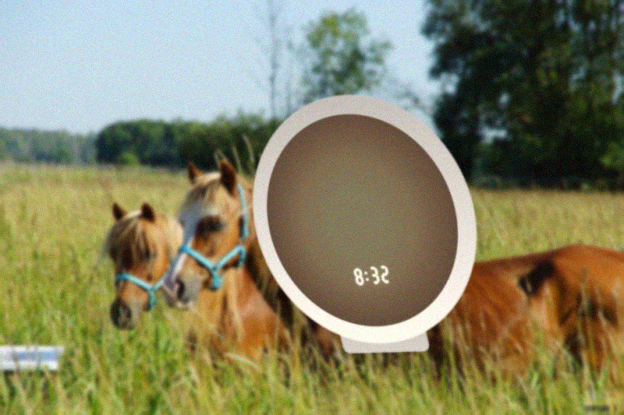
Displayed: 8 h 32 min
